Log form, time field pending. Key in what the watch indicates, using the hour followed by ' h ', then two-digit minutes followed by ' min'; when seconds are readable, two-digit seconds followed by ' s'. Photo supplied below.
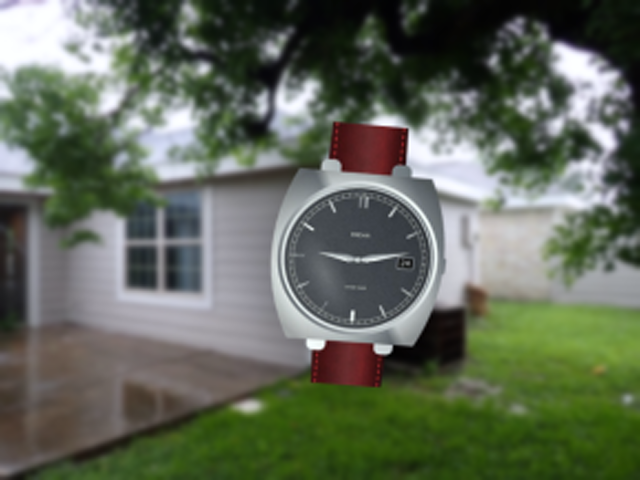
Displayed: 9 h 13 min
